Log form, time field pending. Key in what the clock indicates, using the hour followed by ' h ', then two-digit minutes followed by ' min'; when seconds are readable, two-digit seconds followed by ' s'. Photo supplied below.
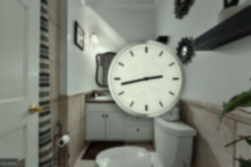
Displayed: 2 h 43 min
